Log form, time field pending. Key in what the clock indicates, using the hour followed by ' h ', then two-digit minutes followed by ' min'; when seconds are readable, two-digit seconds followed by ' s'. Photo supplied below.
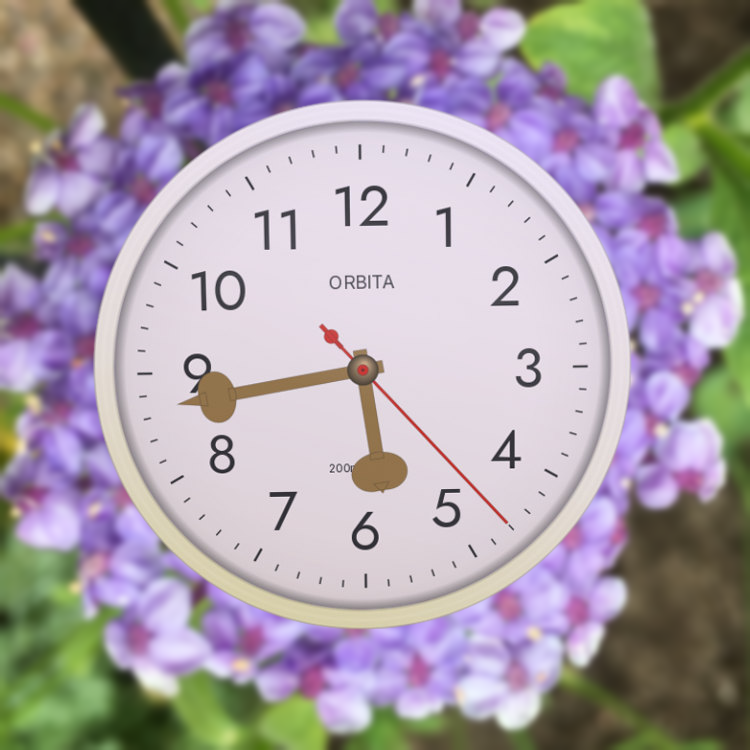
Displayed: 5 h 43 min 23 s
